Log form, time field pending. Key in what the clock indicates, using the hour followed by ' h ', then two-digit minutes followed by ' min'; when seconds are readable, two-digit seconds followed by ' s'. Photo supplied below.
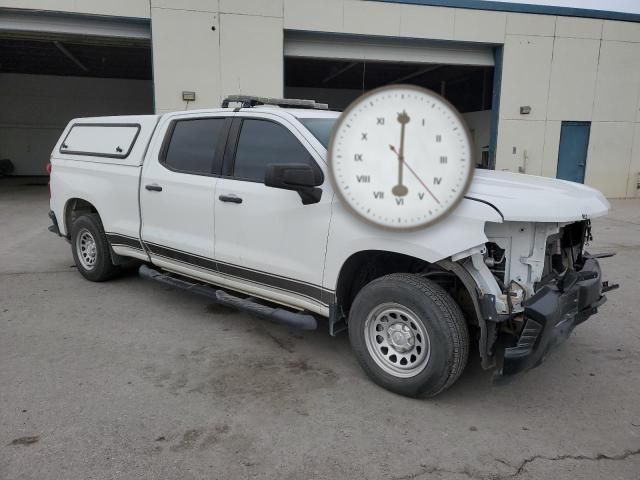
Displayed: 6 h 00 min 23 s
